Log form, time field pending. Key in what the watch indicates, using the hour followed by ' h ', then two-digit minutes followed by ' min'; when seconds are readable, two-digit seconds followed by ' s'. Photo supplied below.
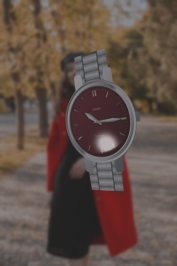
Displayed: 10 h 15 min
